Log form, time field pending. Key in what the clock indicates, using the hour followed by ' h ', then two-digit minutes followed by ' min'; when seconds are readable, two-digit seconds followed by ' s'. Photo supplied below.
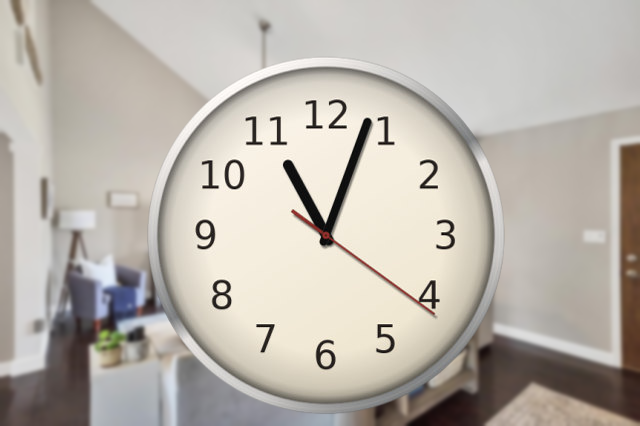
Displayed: 11 h 03 min 21 s
